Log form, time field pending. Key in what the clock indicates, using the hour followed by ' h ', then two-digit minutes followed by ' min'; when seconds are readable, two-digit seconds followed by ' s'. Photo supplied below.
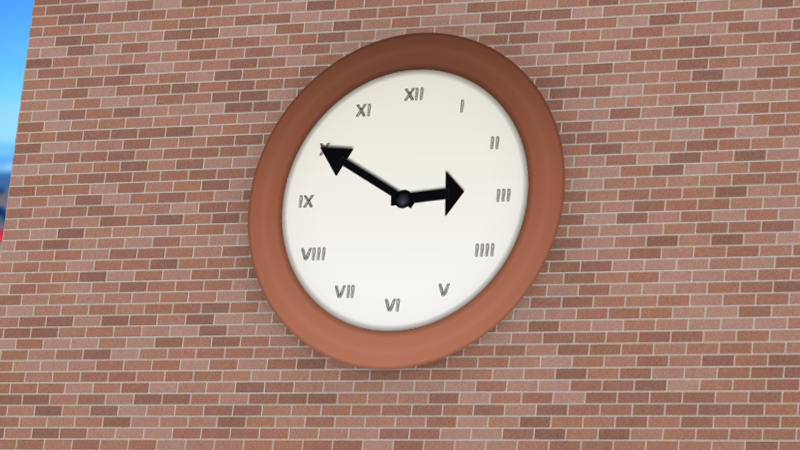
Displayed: 2 h 50 min
